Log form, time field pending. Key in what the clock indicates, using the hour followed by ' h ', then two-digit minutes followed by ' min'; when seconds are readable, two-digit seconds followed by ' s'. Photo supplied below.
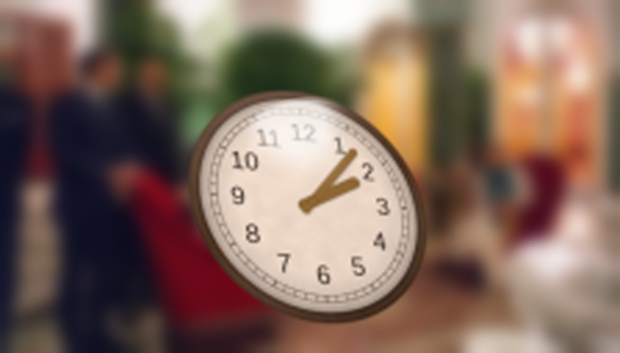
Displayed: 2 h 07 min
